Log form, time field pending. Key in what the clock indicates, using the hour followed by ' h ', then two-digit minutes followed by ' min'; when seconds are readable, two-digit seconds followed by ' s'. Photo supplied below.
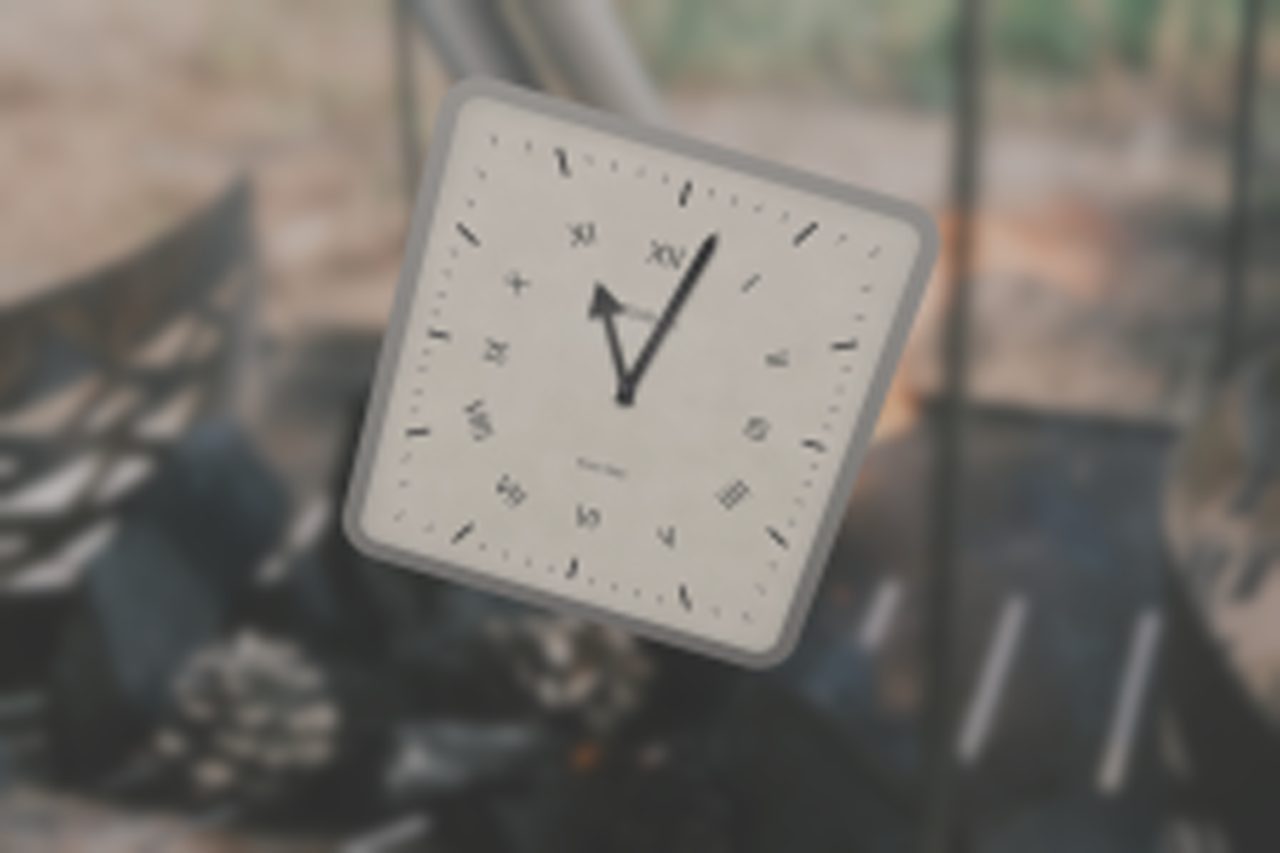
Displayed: 11 h 02 min
